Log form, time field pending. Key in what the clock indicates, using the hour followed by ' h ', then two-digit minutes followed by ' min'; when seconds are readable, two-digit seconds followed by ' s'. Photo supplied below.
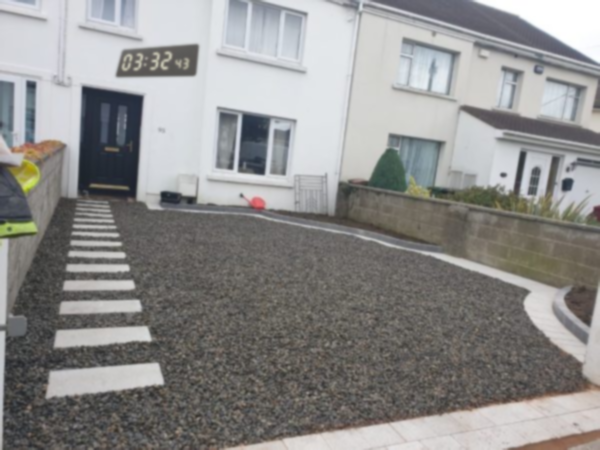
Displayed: 3 h 32 min
